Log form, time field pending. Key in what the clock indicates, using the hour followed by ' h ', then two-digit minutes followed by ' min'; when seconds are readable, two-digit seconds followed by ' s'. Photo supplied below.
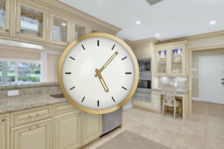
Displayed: 5 h 07 min
